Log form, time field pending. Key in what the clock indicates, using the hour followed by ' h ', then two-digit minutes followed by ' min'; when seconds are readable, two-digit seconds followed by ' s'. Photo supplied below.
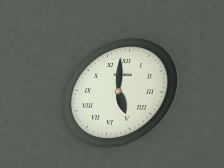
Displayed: 4 h 58 min
